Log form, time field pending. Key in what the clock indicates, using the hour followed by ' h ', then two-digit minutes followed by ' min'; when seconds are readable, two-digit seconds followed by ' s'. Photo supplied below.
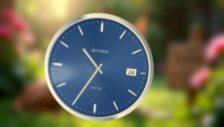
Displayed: 10 h 35 min
